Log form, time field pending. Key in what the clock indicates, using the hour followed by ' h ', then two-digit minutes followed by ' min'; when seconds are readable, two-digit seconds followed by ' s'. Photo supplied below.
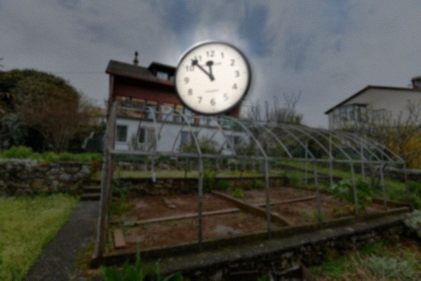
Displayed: 11 h 53 min
